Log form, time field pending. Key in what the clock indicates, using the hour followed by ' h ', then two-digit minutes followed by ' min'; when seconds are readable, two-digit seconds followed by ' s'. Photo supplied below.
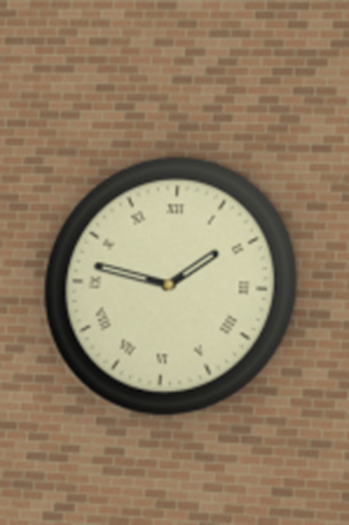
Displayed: 1 h 47 min
